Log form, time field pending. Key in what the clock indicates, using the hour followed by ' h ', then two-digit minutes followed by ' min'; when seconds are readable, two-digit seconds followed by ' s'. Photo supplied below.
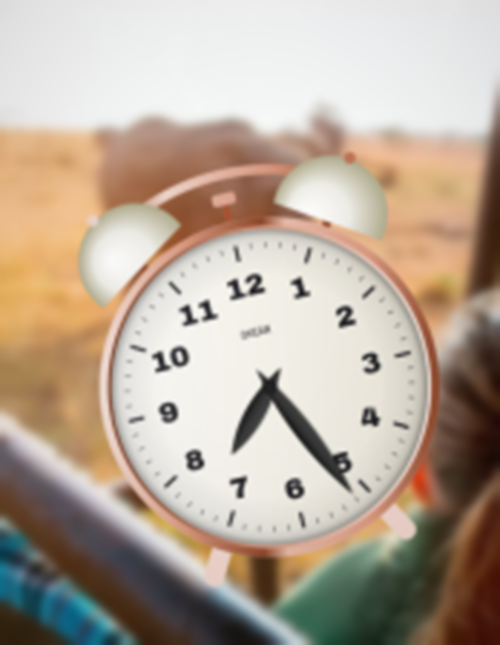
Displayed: 7 h 26 min
